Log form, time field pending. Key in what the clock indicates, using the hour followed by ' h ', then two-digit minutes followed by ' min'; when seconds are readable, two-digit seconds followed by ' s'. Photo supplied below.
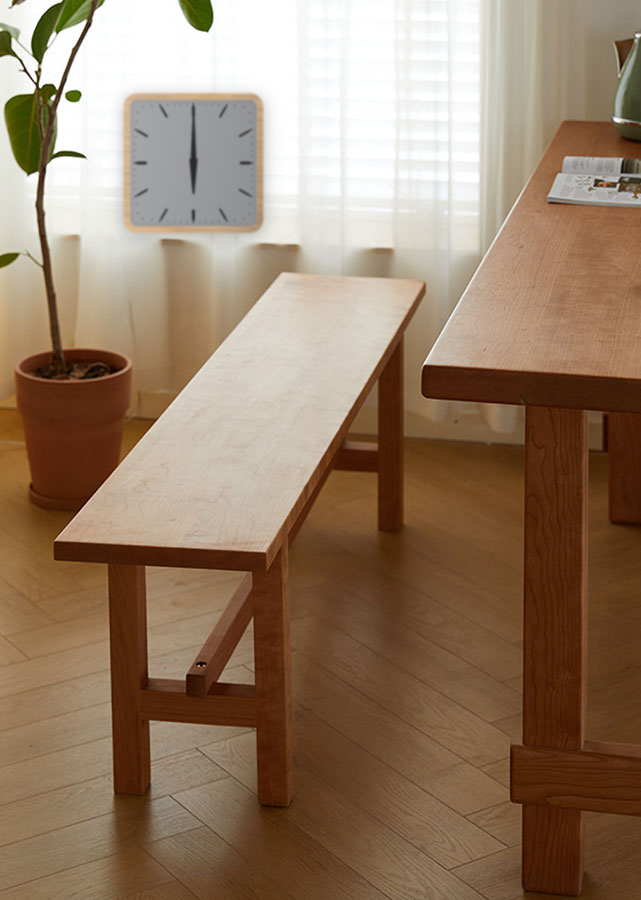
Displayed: 6 h 00 min
